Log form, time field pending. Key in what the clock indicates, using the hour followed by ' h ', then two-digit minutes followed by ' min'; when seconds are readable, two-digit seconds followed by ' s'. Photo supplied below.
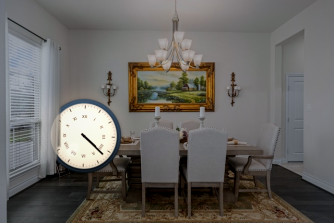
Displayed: 4 h 22 min
